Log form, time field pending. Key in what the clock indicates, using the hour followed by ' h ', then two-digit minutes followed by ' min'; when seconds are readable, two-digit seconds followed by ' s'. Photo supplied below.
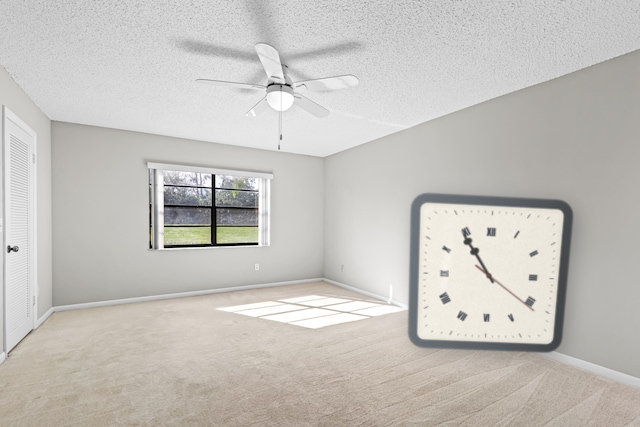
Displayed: 10 h 54 min 21 s
